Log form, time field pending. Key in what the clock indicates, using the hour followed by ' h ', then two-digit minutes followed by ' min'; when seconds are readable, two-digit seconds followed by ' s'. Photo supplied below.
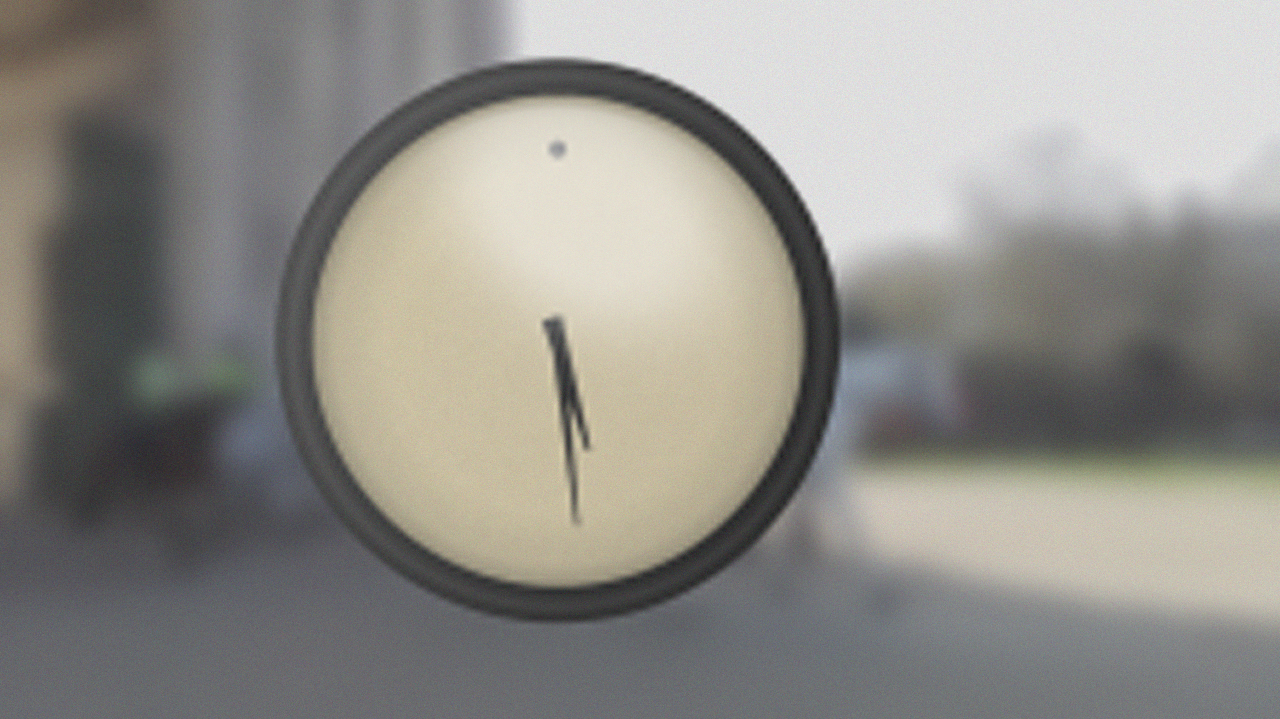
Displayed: 5 h 29 min
